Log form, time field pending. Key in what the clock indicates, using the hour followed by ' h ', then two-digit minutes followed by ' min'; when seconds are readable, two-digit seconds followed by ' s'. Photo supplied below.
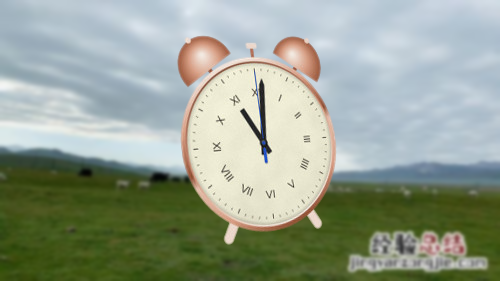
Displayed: 11 h 01 min 00 s
